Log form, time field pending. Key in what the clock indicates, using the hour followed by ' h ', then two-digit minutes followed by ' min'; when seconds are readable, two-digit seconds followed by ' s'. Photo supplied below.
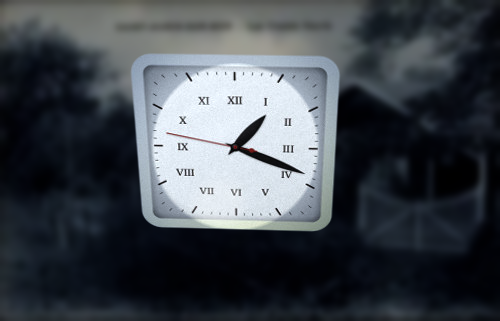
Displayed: 1 h 18 min 47 s
